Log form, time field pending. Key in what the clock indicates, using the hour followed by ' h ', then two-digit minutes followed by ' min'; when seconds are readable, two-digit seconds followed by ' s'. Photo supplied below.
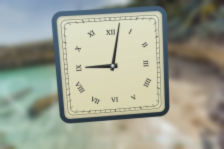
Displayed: 9 h 02 min
